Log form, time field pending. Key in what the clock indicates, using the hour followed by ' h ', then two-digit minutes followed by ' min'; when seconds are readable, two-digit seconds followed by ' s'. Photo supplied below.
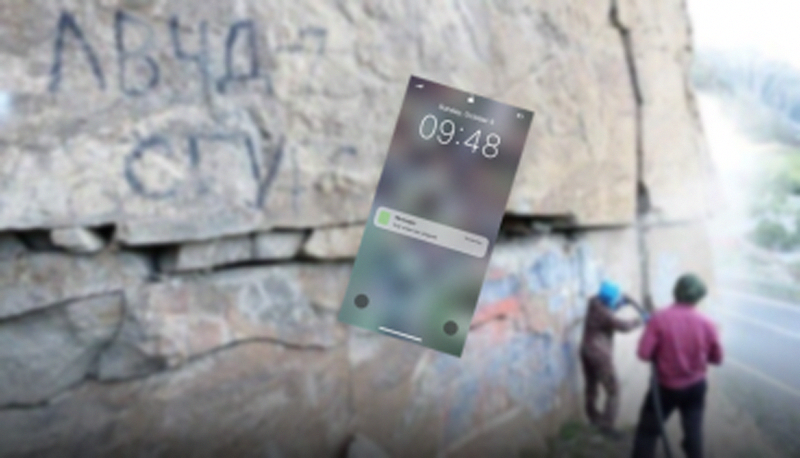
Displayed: 9 h 48 min
